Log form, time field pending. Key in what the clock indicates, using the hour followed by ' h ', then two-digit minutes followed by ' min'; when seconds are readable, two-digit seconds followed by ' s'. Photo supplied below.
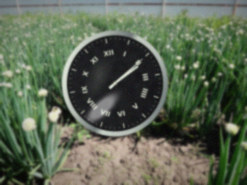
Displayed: 2 h 10 min
